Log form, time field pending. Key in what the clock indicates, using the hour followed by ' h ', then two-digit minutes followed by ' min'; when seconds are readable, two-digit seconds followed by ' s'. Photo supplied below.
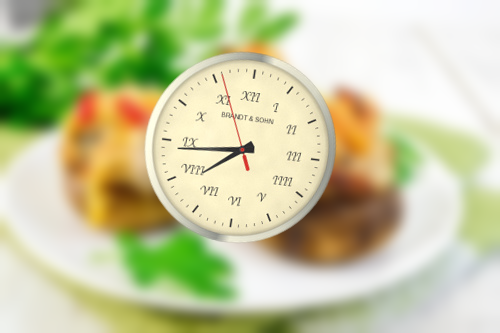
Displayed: 7 h 43 min 56 s
